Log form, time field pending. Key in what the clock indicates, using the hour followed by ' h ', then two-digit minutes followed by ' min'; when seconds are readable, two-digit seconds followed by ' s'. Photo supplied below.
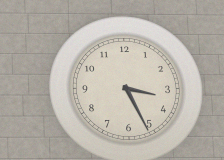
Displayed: 3 h 26 min
